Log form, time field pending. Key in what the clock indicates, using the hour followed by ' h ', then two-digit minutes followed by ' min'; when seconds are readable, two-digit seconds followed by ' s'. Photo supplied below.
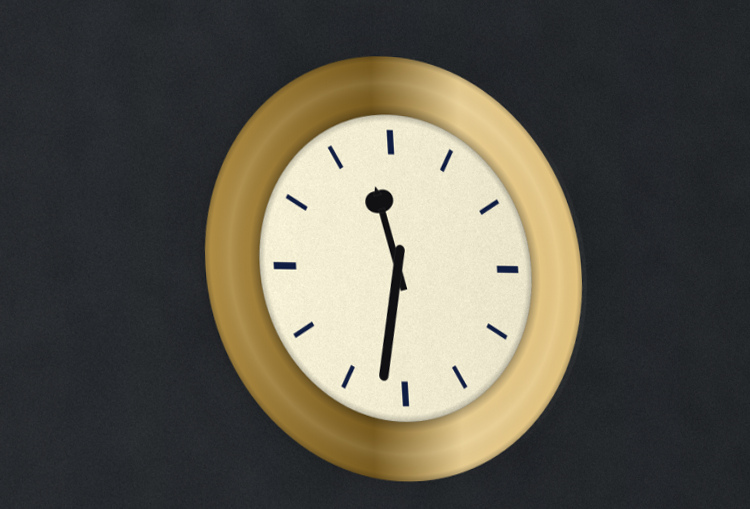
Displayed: 11 h 32 min
